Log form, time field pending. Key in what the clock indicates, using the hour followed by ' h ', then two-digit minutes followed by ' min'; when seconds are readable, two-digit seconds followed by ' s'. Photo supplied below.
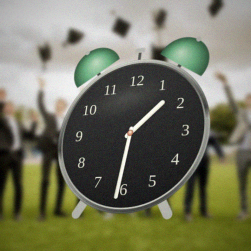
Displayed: 1 h 31 min
